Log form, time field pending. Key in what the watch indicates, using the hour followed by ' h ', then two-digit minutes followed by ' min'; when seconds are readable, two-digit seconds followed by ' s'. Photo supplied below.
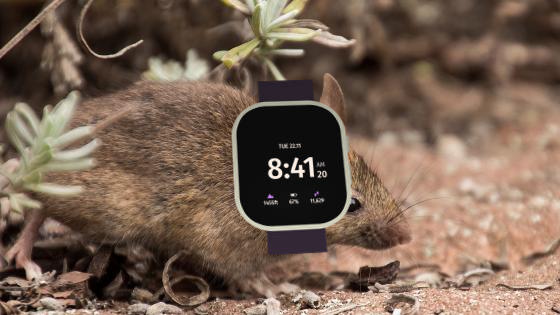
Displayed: 8 h 41 min 20 s
